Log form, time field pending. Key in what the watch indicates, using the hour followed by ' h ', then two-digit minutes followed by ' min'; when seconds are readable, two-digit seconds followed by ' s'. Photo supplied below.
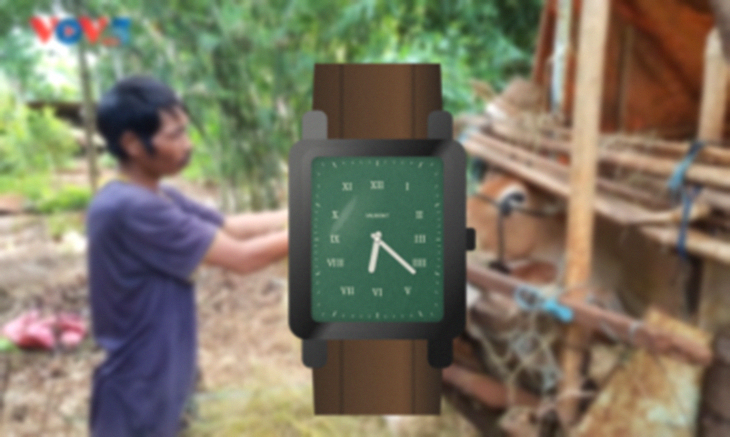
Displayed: 6 h 22 min
